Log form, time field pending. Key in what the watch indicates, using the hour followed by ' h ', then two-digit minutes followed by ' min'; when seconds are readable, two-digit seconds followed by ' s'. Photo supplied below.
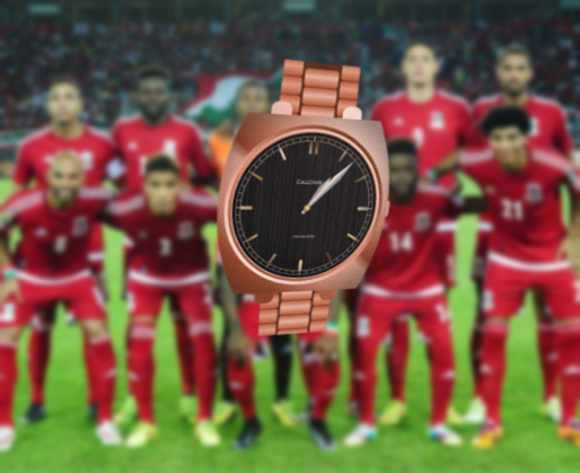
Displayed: 1 h 07 min
